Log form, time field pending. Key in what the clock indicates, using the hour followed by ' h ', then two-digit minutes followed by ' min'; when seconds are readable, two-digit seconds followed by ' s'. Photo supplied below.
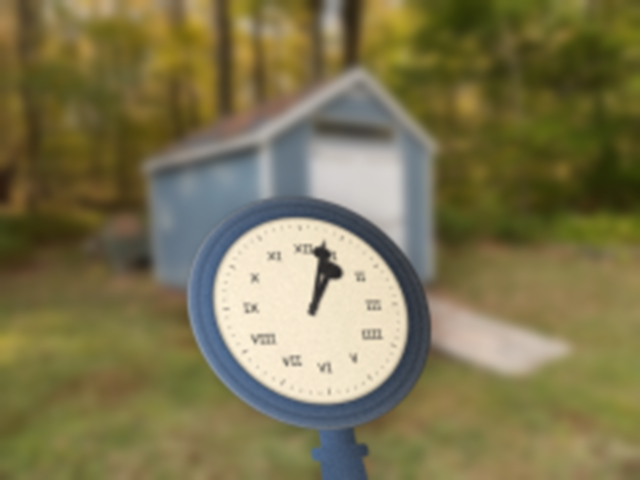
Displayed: 1 h 03 min
